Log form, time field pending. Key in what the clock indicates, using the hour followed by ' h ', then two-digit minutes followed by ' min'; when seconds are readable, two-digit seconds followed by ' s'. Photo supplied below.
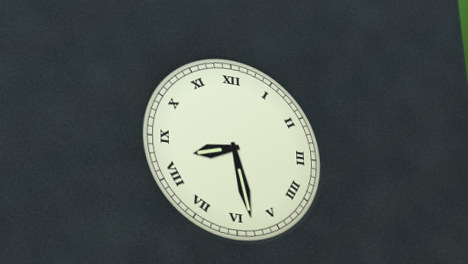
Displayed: 8 h 28 min
